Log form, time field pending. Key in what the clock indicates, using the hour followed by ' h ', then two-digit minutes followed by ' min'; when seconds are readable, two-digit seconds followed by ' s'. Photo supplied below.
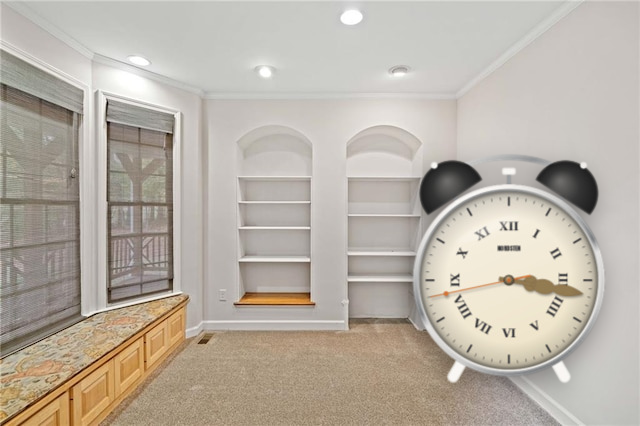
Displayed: 3 h 16 min 43 s
